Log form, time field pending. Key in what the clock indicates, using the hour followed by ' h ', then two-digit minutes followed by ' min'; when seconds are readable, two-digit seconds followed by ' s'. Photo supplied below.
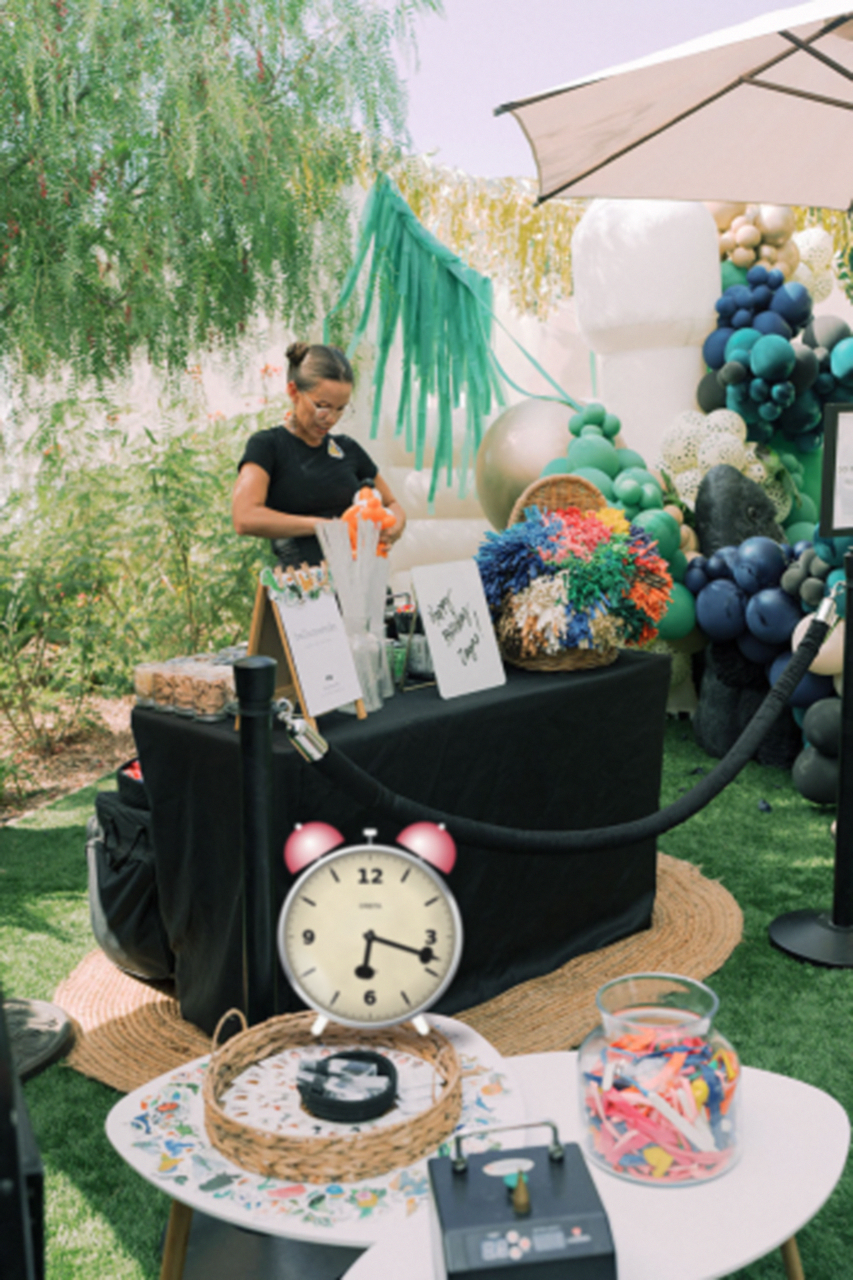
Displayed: 6 h 18 min
